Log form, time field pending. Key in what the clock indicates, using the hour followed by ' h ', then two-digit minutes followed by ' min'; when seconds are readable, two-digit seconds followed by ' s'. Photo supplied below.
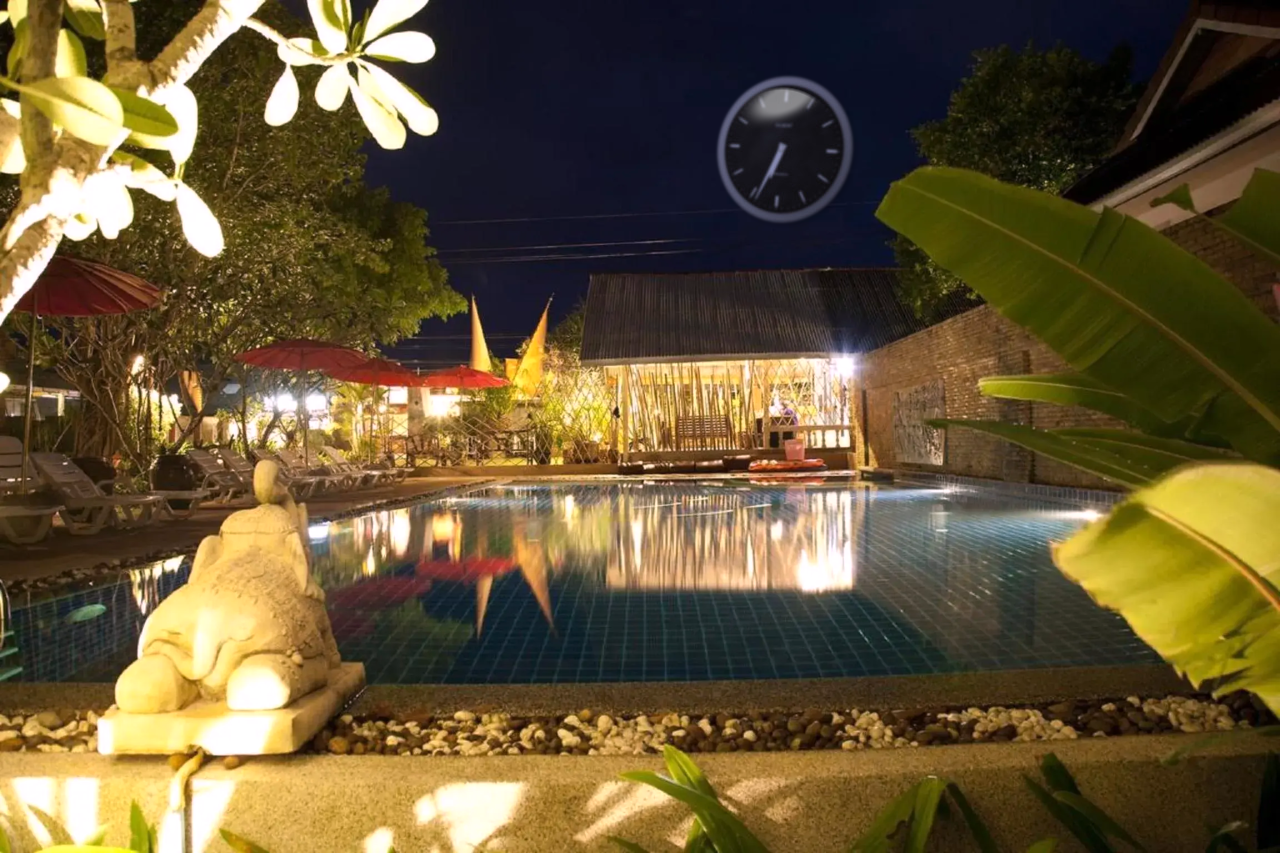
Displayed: 6 h 34 min
